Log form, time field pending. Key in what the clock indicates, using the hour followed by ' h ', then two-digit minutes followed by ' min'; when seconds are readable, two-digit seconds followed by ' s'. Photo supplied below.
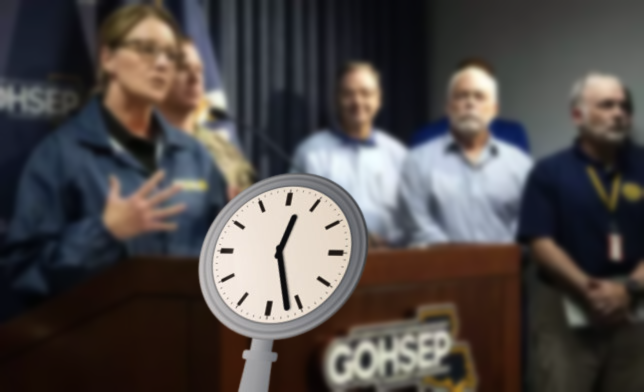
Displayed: 12 h 27 min
